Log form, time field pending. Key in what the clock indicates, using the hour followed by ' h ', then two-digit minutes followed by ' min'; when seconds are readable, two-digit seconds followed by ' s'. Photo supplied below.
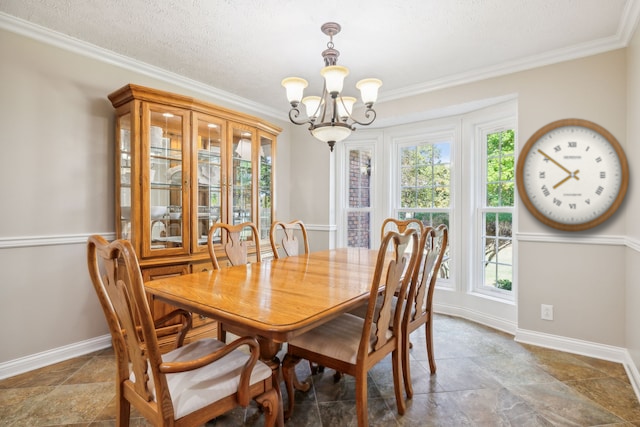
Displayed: 7 h 51 min
